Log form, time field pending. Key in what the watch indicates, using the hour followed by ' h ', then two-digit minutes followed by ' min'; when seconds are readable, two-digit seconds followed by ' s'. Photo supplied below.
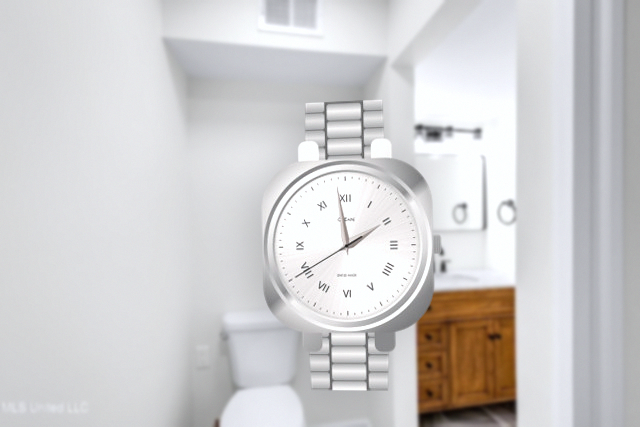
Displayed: 1 h 58 min 40 s
